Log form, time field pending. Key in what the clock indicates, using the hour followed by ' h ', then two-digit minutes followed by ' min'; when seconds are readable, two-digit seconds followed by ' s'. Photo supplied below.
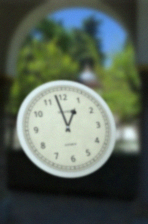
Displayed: 12 h 58 min
